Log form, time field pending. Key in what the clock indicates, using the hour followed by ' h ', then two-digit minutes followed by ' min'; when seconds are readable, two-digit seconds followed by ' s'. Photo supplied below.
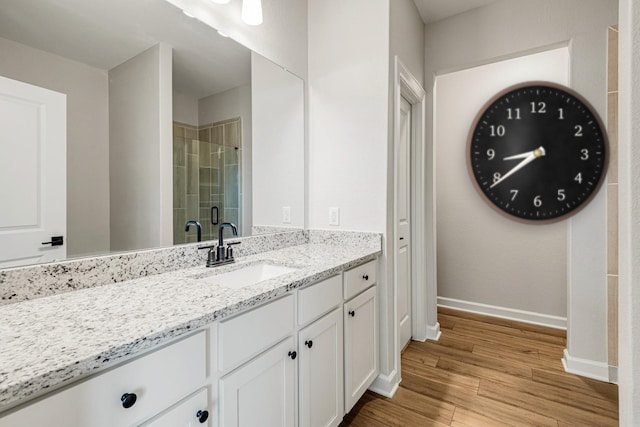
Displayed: 8 h 39 min
